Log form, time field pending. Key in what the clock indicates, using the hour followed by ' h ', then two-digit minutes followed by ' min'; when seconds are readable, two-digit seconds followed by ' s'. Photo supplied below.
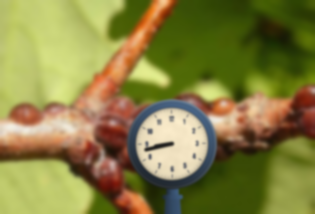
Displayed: 8 h 43 min
